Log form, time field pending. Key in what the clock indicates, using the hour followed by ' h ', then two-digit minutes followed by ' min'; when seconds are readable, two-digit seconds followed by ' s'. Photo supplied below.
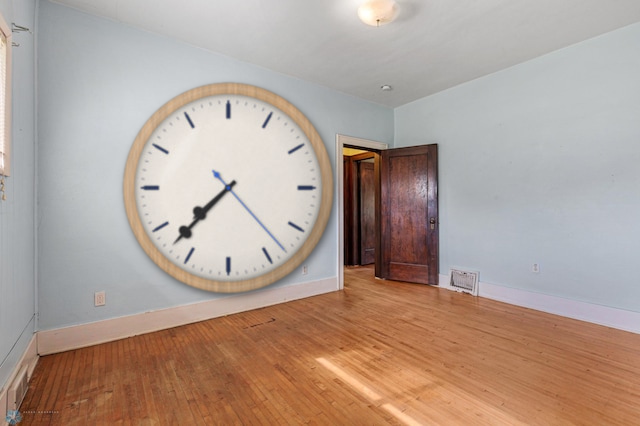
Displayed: 7 h 37 min 23 s
